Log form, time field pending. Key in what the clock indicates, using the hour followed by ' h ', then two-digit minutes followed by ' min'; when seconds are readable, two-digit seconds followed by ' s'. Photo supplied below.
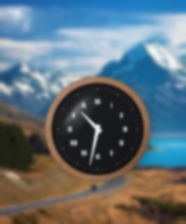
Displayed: 10 h 32 min
